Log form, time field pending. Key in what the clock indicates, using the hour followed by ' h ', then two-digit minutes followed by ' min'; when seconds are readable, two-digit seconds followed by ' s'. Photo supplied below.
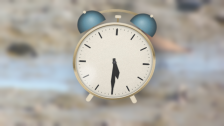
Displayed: 5 h 30 min
